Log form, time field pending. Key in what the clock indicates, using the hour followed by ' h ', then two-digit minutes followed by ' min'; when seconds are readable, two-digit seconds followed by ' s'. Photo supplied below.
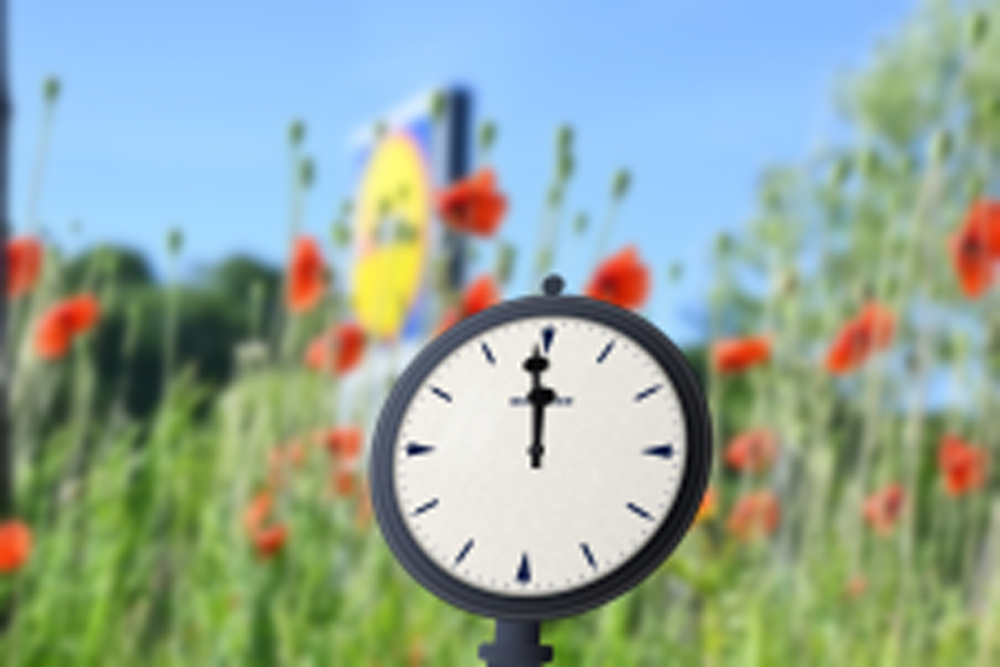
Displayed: 11 h 59 min
